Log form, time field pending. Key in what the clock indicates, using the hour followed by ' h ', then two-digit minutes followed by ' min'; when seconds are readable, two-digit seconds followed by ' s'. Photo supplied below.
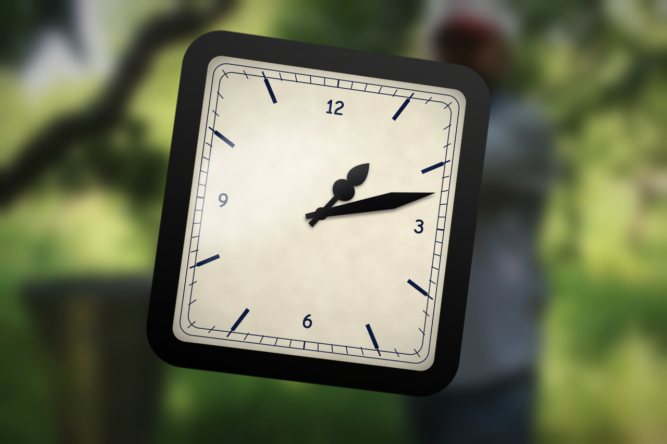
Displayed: 1 h 12 min
